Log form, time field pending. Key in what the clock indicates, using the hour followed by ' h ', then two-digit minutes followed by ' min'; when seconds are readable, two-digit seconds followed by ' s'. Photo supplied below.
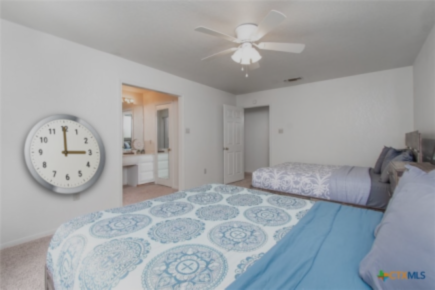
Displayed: 3 h 00 min
